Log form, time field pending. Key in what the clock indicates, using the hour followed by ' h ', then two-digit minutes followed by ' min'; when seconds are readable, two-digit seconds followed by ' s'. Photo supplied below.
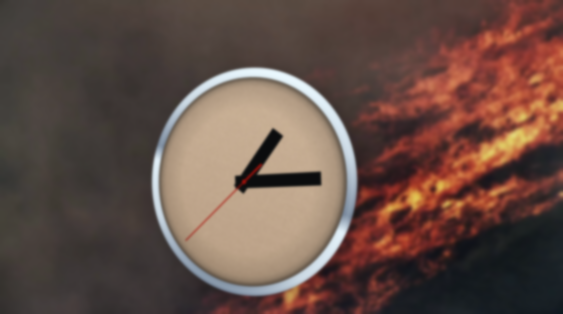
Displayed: 1 h 14 min 38 s
